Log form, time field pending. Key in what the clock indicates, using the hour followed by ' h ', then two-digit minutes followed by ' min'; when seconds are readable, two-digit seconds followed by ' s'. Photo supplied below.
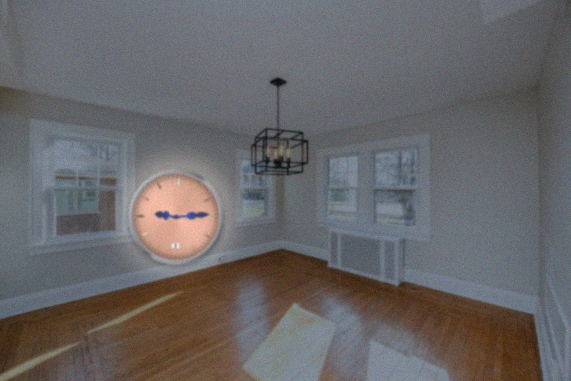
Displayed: 9 h 14 min
